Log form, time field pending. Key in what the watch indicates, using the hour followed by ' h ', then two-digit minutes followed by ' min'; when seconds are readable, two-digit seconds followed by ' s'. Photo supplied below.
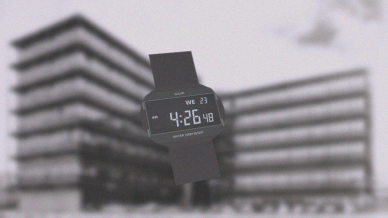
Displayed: 4 h 26 min 48 s
